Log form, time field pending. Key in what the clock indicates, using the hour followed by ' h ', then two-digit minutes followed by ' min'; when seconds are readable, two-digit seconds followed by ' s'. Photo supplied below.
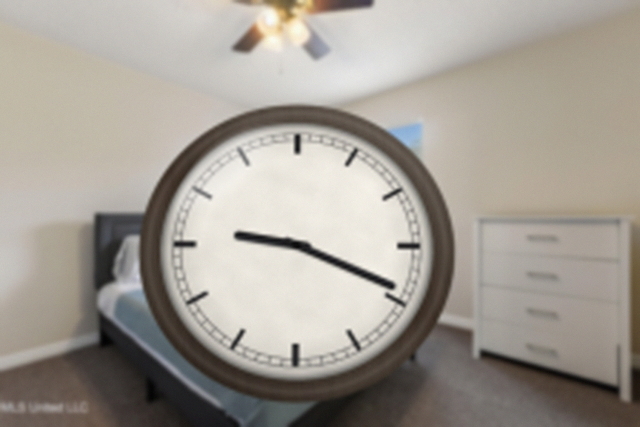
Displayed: 9 h 19 min
